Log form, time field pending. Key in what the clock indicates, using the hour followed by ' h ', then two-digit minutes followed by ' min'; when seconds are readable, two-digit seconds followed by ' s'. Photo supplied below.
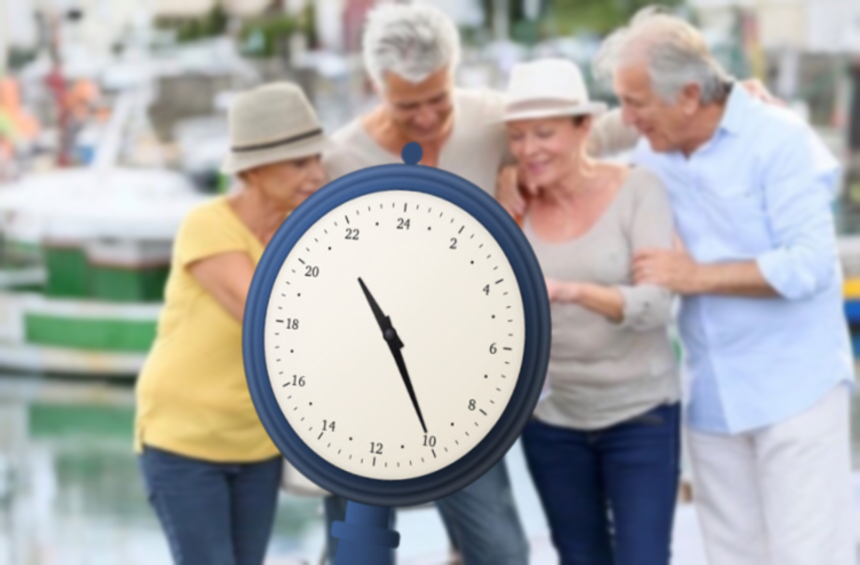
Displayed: 21 h 25 min
